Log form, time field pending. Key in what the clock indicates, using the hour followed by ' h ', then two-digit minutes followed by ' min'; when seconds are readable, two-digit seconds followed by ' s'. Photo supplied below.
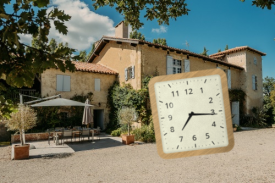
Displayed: 7 h 16 min
